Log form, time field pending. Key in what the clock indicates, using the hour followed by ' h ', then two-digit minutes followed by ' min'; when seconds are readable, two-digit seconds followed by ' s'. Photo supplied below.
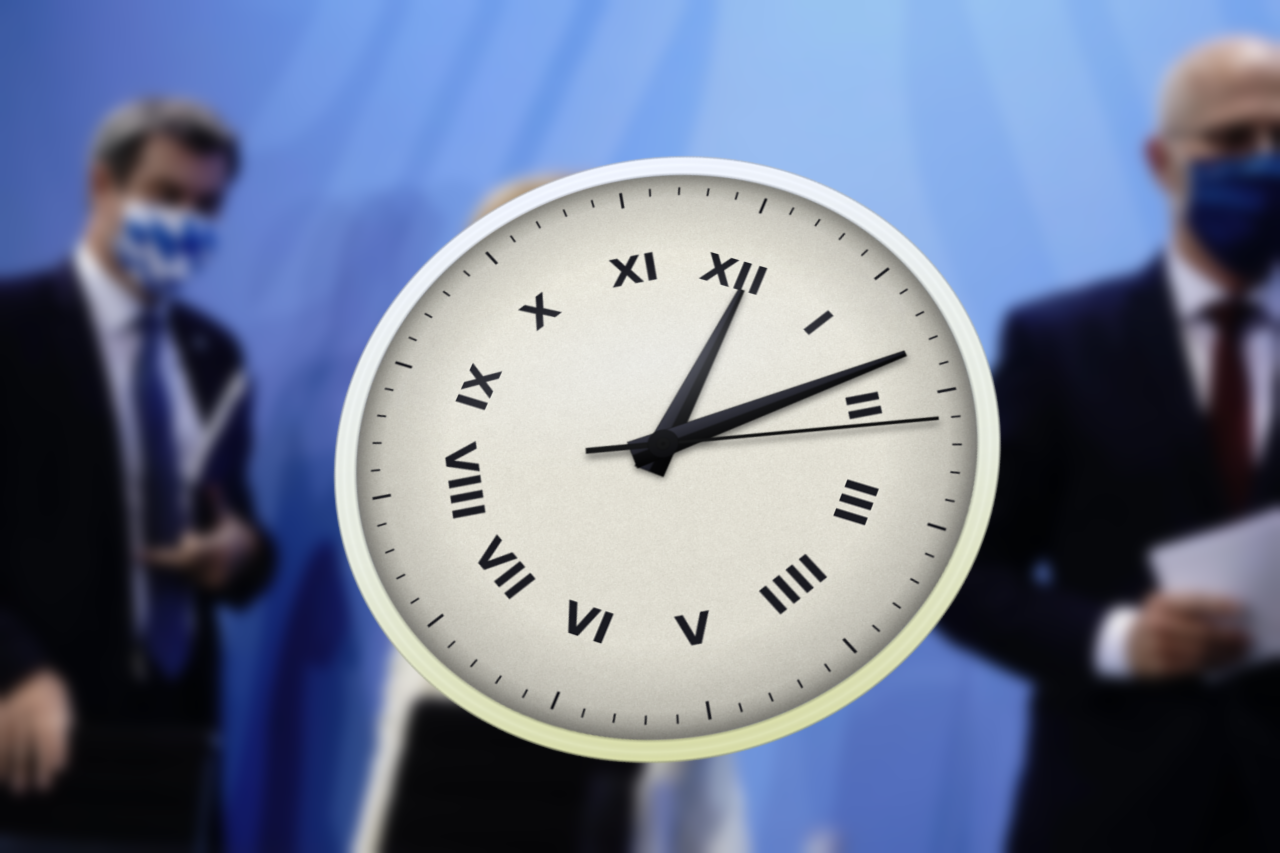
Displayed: 12 h 08 min 11 s
